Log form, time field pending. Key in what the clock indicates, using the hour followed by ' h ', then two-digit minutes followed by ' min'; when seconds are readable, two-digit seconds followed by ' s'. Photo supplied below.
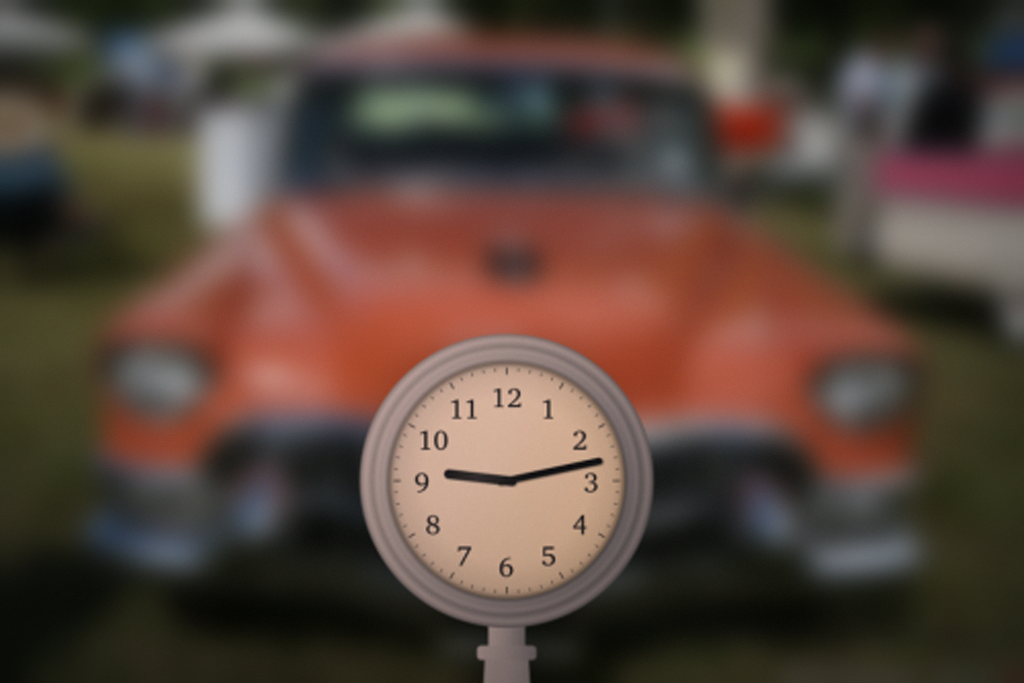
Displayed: 9 h 13 min
